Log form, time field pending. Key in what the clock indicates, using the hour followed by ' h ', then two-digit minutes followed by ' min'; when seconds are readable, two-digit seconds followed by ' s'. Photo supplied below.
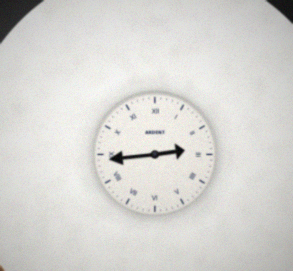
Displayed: 2 h 44 min
